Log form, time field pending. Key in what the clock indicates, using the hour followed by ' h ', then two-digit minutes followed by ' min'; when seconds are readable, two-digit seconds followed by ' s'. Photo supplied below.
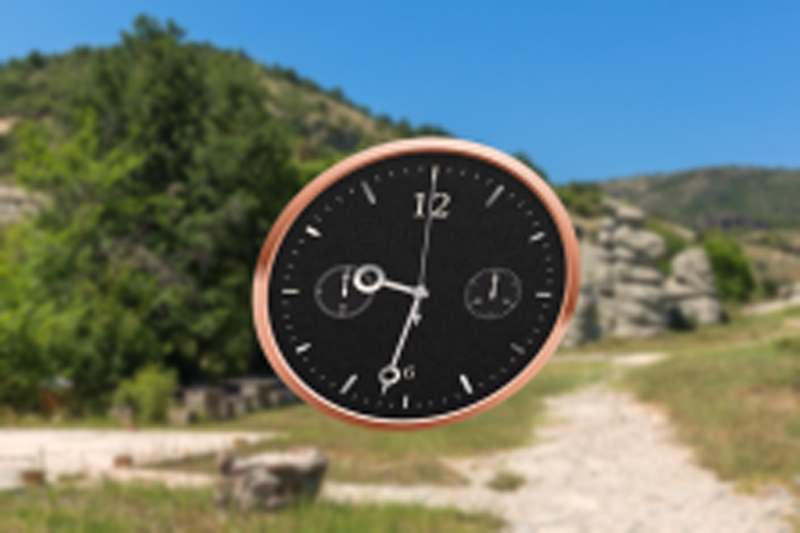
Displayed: 9 h 32 min
